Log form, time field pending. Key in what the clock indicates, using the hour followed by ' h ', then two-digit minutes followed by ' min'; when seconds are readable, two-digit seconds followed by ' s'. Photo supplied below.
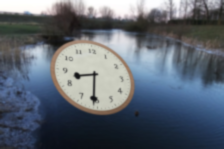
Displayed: 8 h 31 min
